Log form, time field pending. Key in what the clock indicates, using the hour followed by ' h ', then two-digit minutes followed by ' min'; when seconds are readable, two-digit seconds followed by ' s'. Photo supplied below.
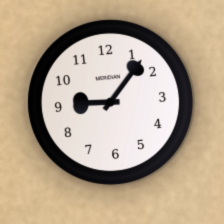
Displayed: 9 h 07 min
